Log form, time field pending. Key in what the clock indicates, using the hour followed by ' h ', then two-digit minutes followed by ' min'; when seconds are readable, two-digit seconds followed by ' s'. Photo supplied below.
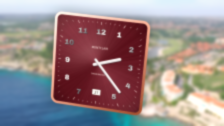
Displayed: 2 h 23 min
